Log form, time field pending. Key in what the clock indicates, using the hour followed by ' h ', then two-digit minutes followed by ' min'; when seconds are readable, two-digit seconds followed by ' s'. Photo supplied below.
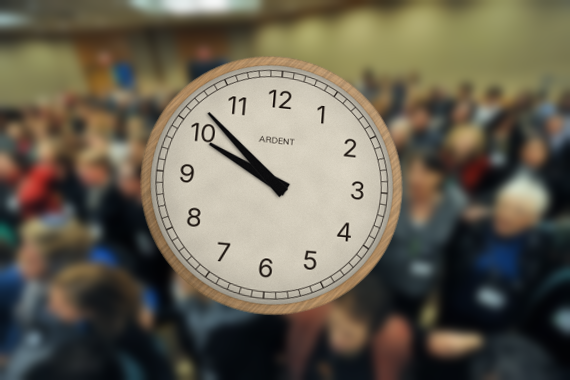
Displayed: 9 h 52 min
